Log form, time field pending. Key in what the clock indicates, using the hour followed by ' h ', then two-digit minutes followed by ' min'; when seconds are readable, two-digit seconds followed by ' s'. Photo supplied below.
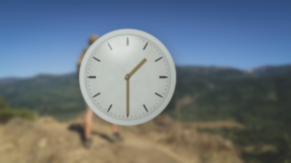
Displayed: 1 h 30 min
